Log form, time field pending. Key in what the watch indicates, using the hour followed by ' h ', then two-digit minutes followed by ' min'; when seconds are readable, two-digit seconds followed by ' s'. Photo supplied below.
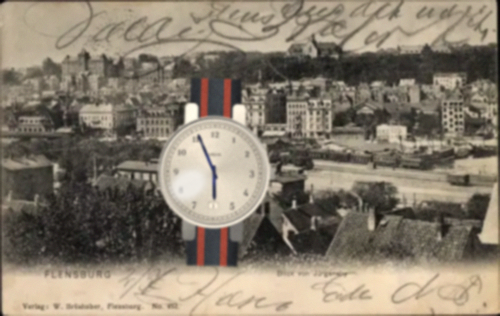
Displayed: 5 h 56 min
